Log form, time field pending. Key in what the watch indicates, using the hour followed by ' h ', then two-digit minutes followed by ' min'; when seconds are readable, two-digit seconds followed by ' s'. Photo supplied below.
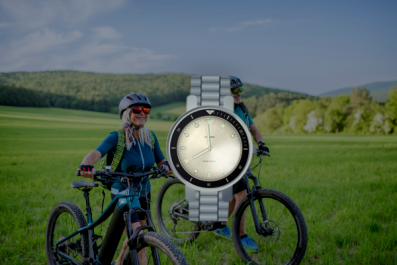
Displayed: 7 h 59 min
